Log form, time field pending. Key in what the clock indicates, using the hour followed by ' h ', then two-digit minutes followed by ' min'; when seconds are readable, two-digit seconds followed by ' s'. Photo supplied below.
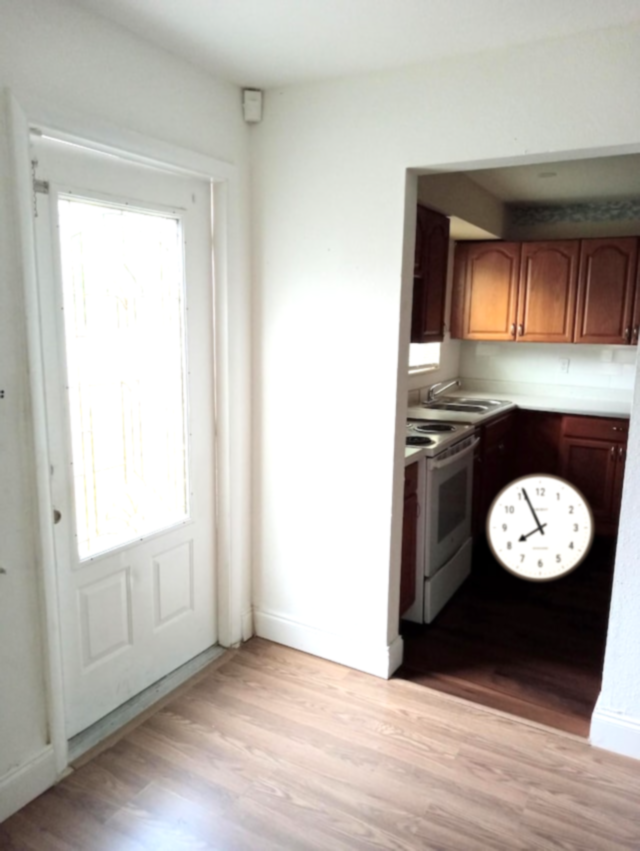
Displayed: 7 h 56 min
